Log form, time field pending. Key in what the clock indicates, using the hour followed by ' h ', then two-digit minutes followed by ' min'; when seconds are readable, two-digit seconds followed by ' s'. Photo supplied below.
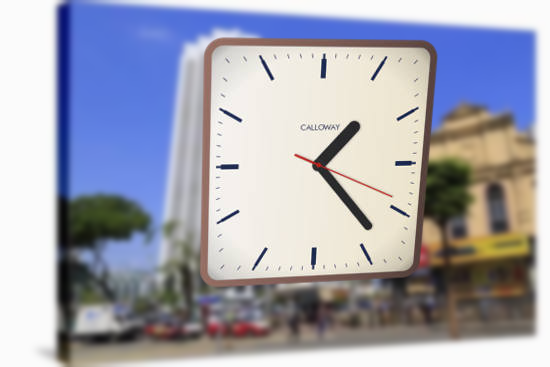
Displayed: 1 h 23 min 19 s
